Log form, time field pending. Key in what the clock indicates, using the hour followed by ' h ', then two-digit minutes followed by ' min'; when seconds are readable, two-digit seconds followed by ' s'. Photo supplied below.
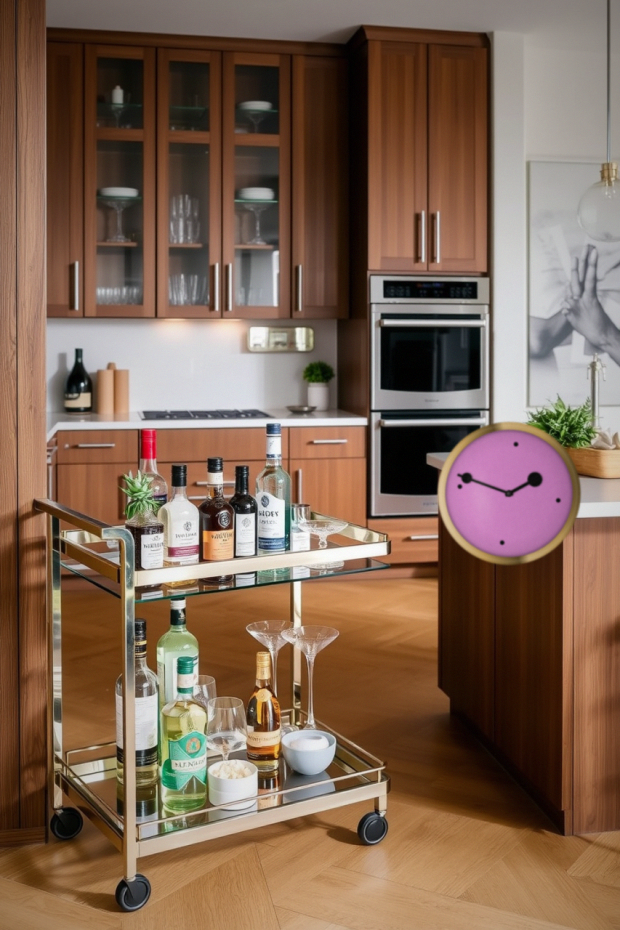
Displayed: 1 h 47 min
